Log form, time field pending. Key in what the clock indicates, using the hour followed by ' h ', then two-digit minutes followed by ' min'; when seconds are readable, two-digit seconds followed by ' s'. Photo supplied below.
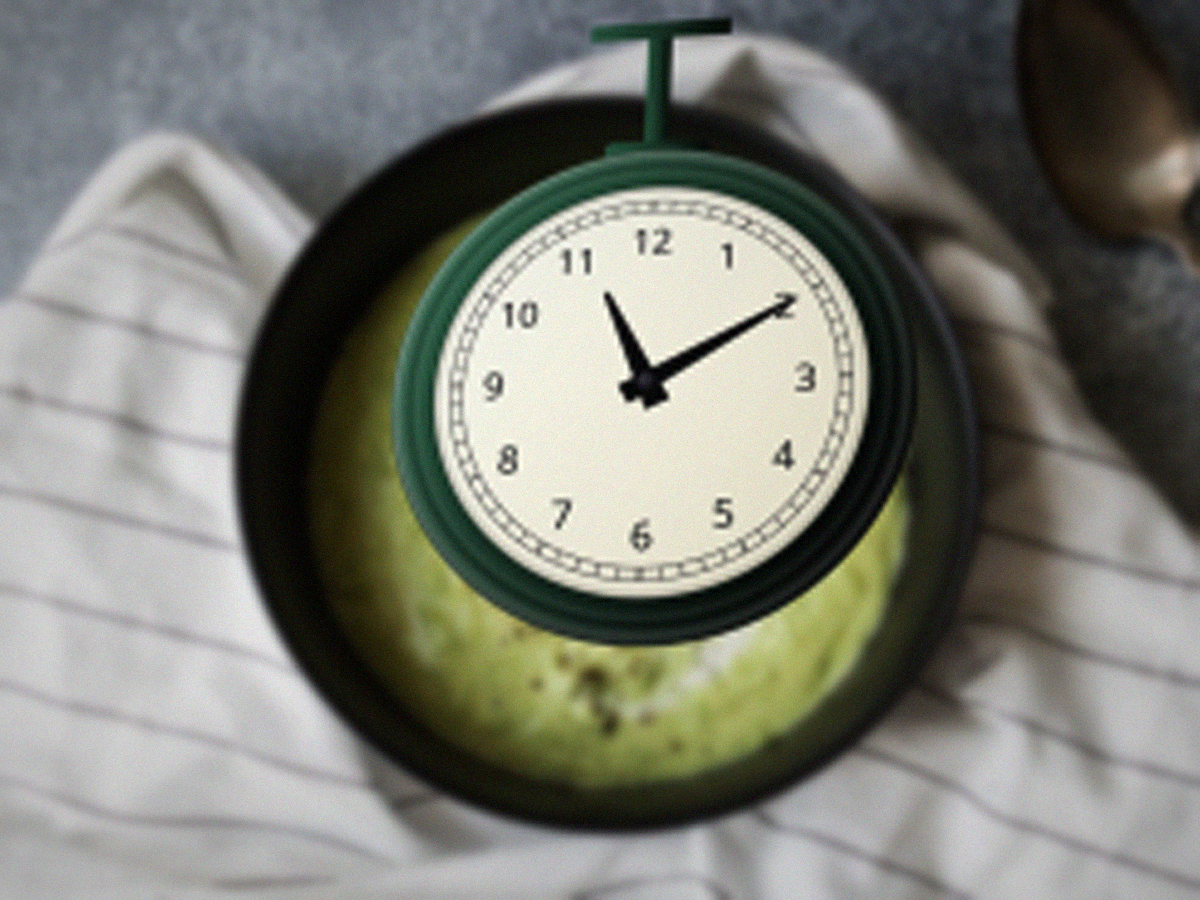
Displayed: 11 h 10 min
